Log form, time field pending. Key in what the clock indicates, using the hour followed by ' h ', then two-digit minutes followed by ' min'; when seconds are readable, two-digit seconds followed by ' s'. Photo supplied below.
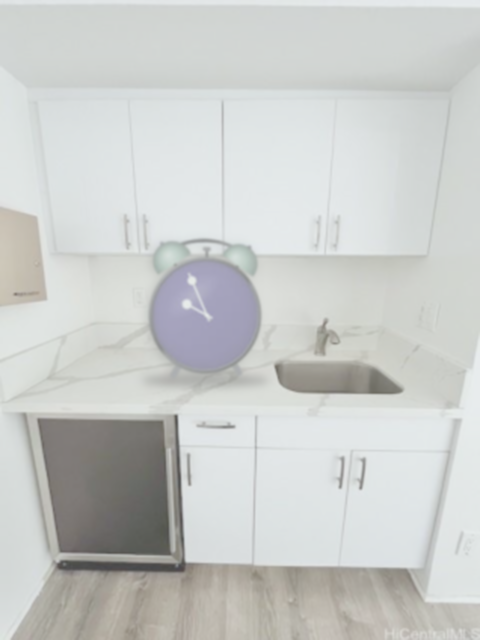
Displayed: 9 h 56 min
